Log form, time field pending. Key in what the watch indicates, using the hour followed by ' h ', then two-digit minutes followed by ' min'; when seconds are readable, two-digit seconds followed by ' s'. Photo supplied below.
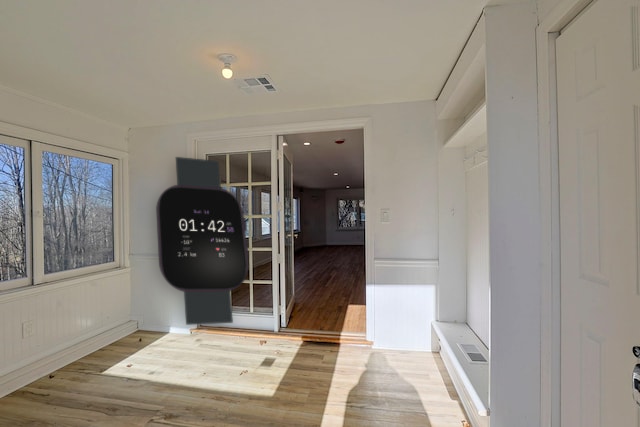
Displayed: 1 h 42 min
